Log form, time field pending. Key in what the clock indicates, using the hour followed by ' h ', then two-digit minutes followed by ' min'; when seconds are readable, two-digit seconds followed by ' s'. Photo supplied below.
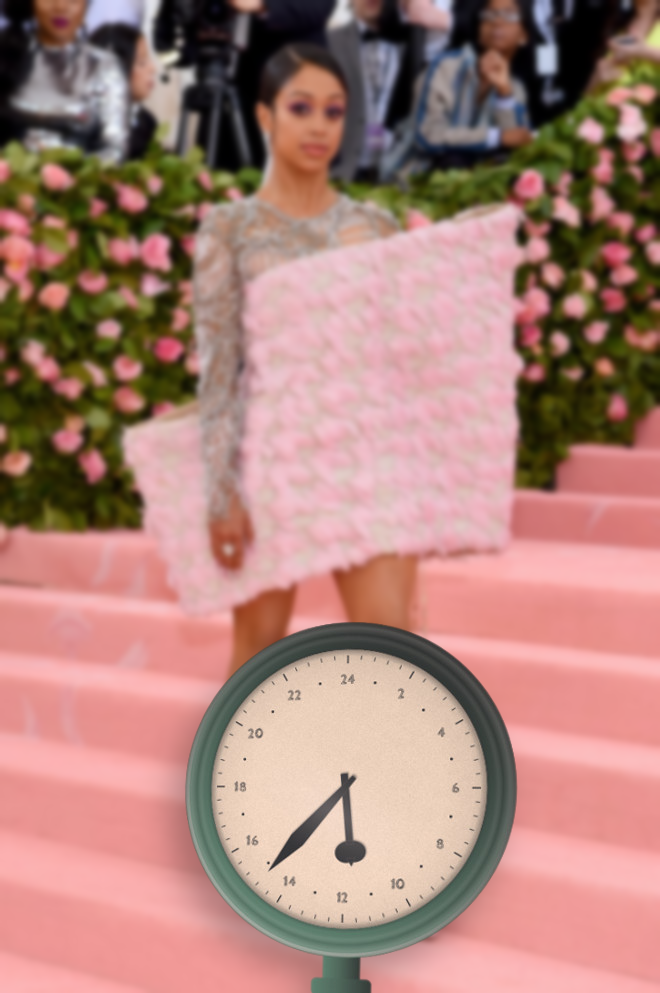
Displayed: 11 h 37 min
